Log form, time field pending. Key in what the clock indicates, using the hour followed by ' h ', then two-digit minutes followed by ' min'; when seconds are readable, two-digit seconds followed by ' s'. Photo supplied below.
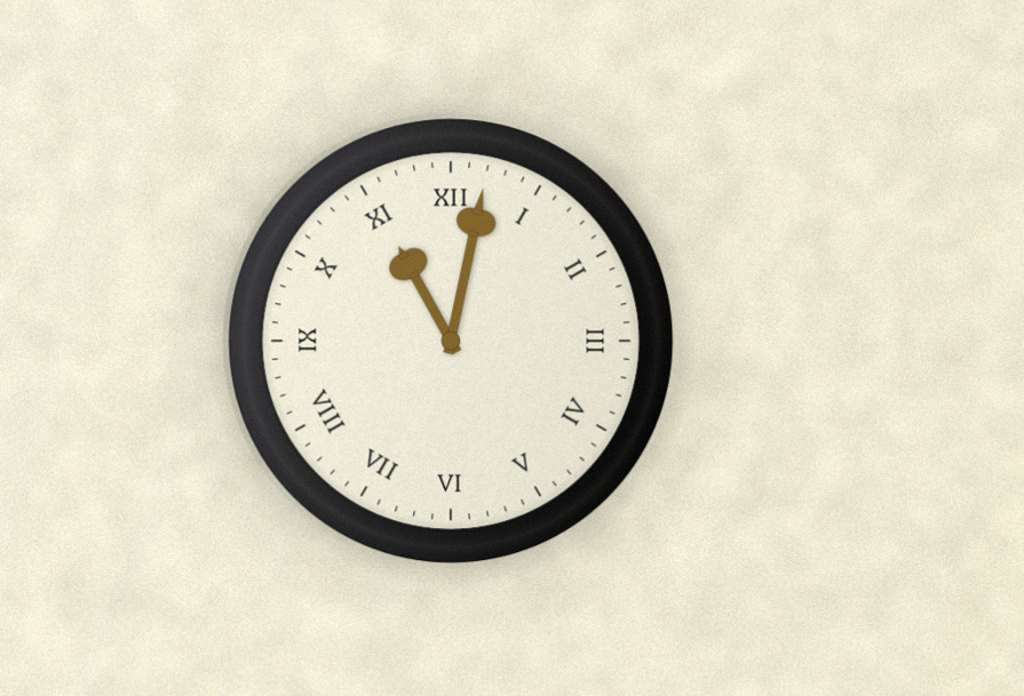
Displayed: 11 h 02 min
